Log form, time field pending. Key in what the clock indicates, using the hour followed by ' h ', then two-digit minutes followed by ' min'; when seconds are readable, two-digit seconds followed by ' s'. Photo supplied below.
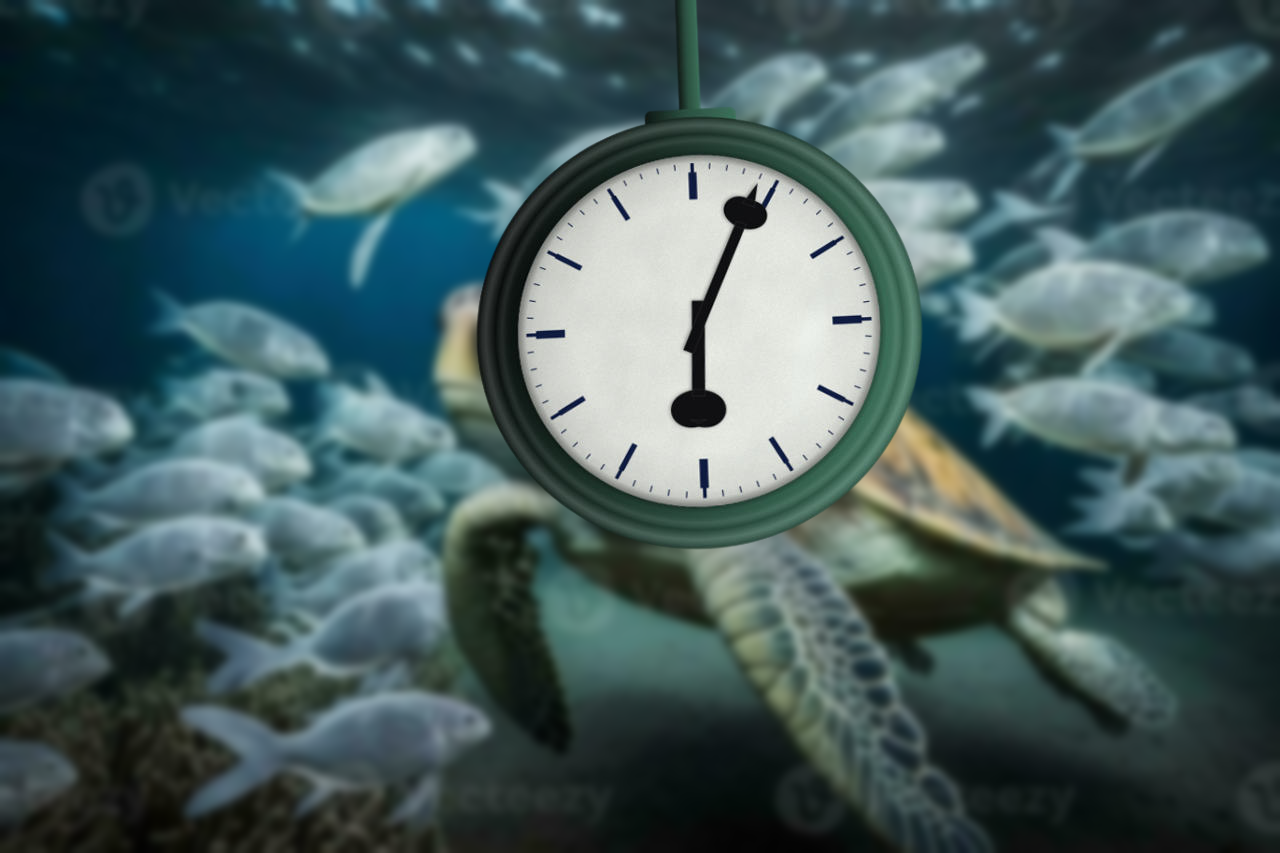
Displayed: 6 h 04 min
